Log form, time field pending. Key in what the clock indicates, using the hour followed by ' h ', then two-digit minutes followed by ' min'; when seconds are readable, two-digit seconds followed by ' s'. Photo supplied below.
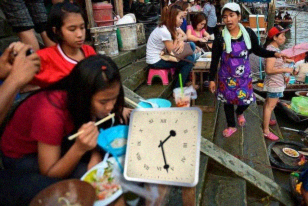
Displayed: 1 h 27 min
